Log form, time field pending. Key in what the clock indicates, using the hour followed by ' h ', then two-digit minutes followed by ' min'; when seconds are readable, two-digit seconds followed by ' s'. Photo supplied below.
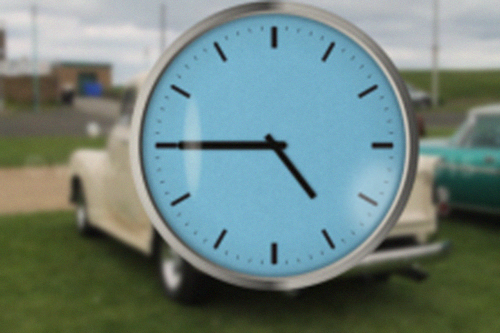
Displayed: 4 h 45 min
